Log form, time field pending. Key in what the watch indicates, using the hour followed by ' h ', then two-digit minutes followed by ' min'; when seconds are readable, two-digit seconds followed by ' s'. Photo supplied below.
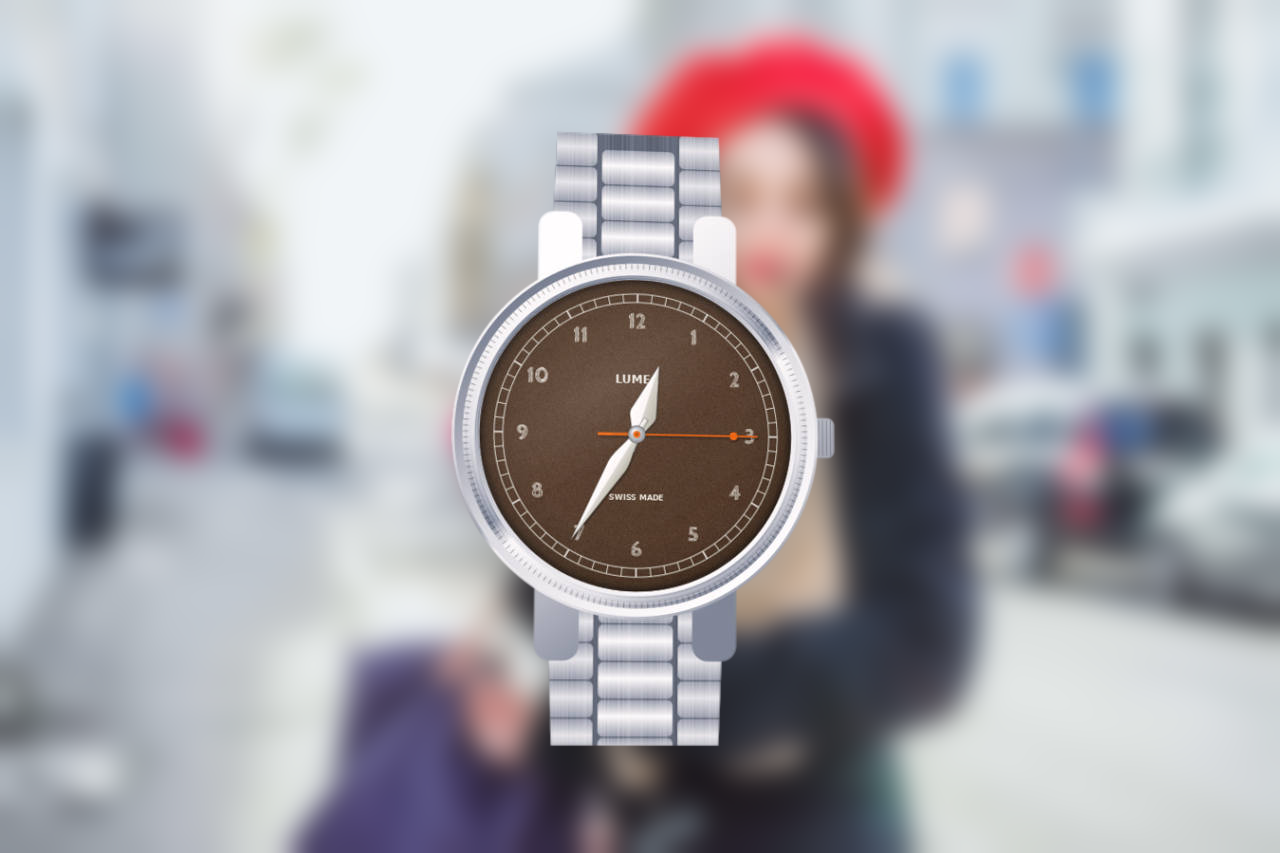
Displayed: 12 h 35 min 15 s
